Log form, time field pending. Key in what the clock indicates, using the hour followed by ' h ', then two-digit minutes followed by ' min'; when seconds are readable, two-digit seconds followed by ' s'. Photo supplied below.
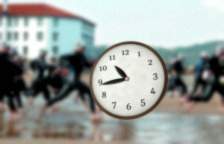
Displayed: 10 h 44 min
